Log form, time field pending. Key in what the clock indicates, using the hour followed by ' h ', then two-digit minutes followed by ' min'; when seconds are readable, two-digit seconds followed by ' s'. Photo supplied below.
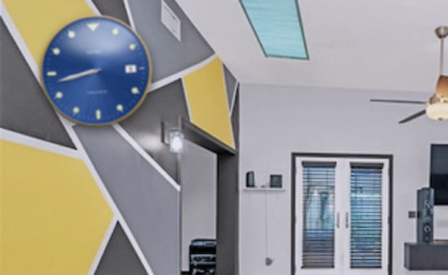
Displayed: 8 h 43 min
